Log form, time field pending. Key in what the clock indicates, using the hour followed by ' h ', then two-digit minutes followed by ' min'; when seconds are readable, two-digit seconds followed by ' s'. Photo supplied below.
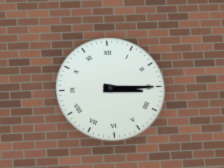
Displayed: 3 h 15 min
